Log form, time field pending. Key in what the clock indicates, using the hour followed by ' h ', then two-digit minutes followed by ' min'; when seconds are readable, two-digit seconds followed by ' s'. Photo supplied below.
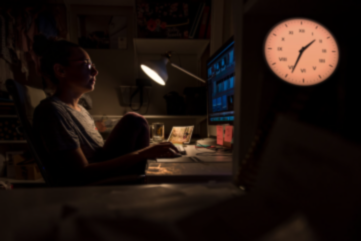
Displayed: 1 h 34 min
